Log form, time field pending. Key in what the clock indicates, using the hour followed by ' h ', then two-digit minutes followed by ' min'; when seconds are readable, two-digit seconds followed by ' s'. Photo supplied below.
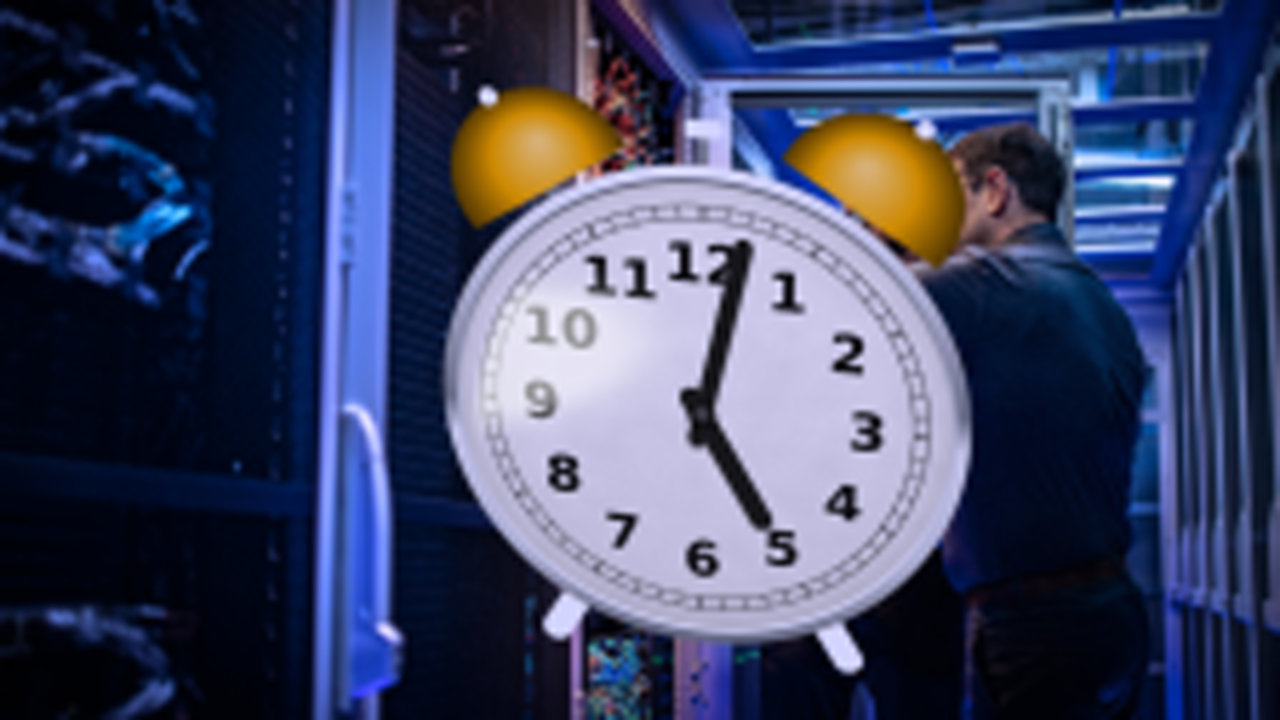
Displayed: 5 h 02 min
